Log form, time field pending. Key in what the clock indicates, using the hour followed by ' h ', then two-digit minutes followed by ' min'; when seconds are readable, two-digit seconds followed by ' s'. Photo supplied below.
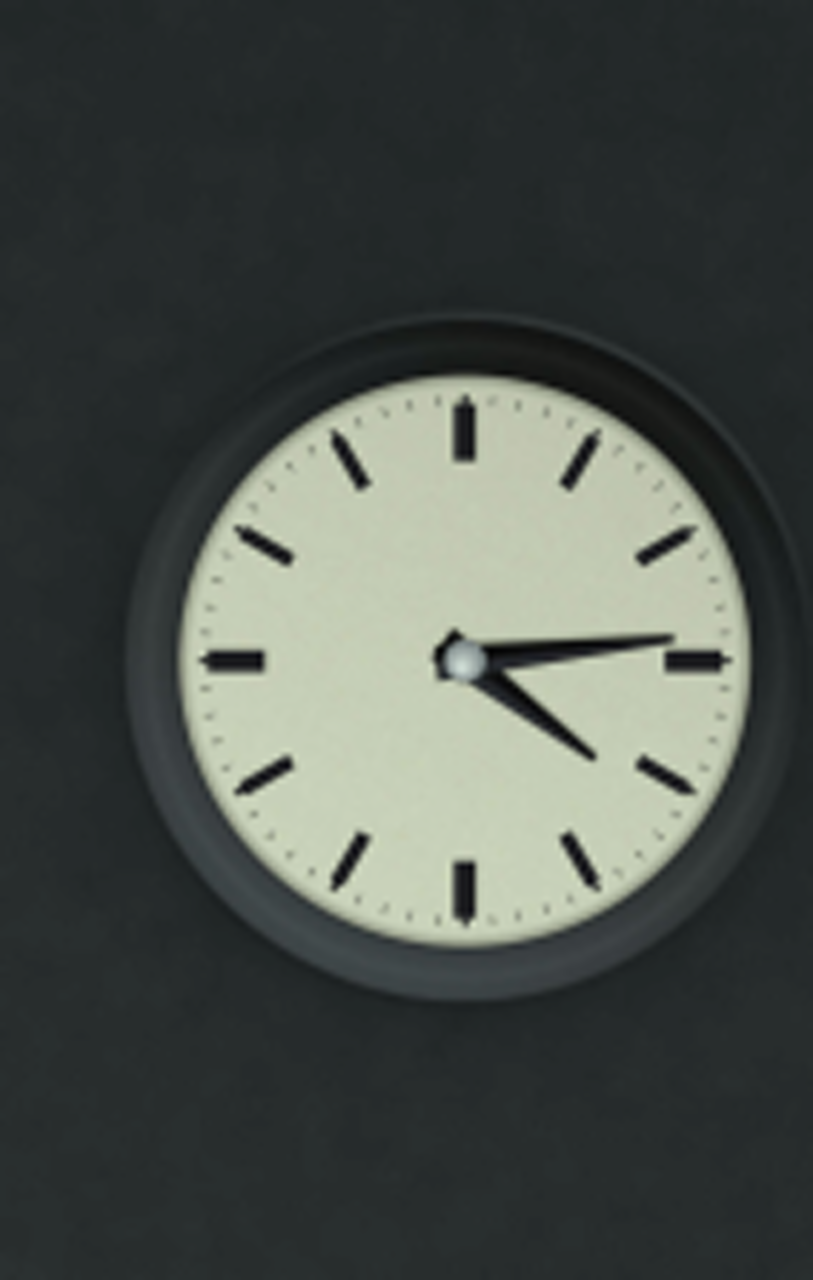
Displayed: 4 h 14 min
